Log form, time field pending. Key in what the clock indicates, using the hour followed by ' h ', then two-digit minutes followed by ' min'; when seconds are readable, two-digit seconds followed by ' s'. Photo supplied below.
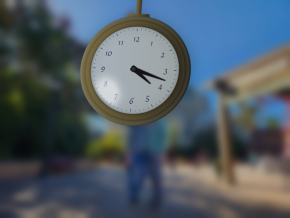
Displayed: 4 h 18 min
